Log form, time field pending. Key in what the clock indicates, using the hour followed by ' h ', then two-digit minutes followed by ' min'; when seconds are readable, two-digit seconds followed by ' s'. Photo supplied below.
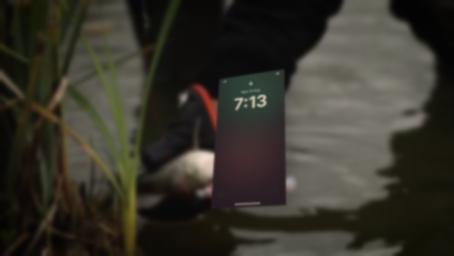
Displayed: 7 h 13 min
